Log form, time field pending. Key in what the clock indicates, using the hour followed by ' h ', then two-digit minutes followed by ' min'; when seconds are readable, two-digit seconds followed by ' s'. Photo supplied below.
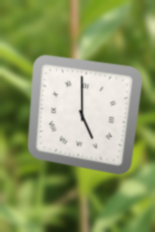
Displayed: 4 h 59 min
